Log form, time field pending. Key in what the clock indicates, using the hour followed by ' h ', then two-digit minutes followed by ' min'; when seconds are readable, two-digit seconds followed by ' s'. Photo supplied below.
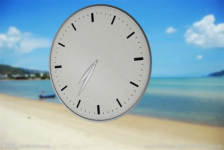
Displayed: 7 h 36 min
